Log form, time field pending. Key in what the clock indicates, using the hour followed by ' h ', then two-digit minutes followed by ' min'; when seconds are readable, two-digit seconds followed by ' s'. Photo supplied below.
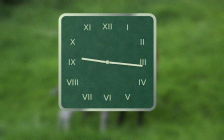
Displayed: 9 h 16 min
